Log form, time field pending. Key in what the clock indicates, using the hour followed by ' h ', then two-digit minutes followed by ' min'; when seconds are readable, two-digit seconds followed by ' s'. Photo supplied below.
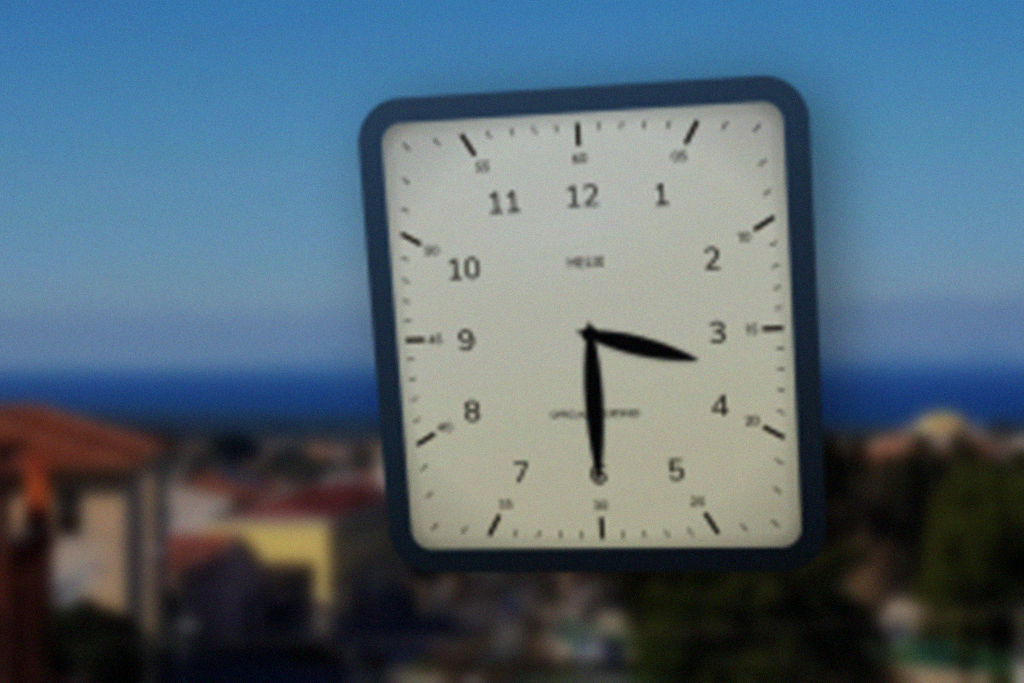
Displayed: 3 h 30 min
